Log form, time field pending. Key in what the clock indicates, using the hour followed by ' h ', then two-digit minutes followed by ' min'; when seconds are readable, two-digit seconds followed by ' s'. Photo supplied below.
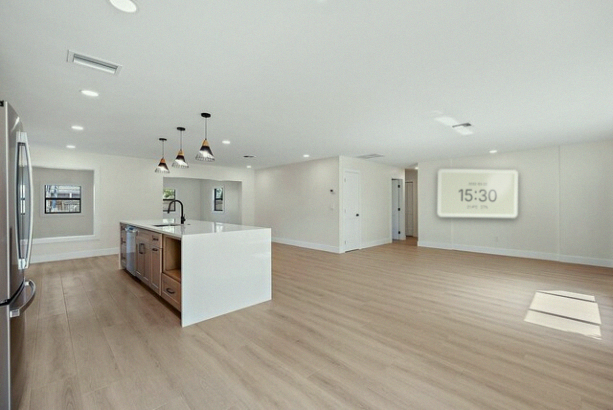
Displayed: 15 h 30 min
